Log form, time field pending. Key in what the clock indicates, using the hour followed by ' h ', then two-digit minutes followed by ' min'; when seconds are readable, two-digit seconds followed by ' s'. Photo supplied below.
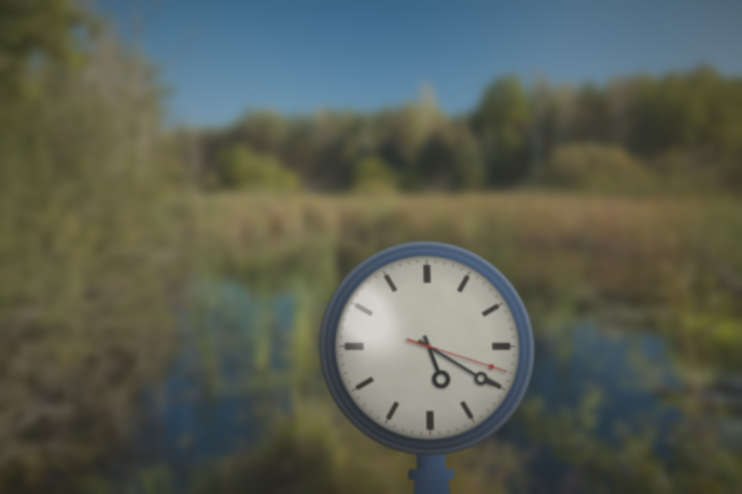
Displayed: 5 h 20 min 18 s
